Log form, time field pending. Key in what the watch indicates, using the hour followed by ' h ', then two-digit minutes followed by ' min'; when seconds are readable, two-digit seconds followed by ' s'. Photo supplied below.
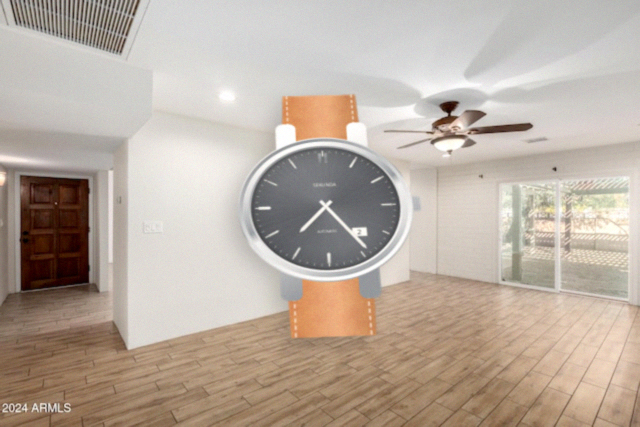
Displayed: 7 h 24 min
